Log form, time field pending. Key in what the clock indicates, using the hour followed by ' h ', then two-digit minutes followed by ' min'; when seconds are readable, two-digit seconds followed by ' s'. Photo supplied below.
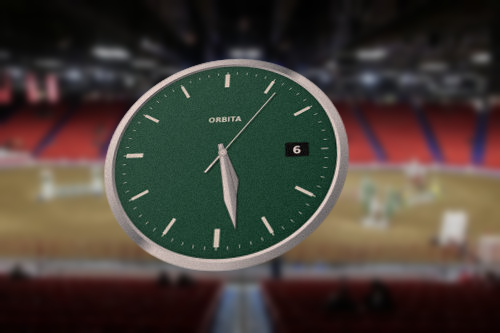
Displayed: 5 h 28 min 06 s
